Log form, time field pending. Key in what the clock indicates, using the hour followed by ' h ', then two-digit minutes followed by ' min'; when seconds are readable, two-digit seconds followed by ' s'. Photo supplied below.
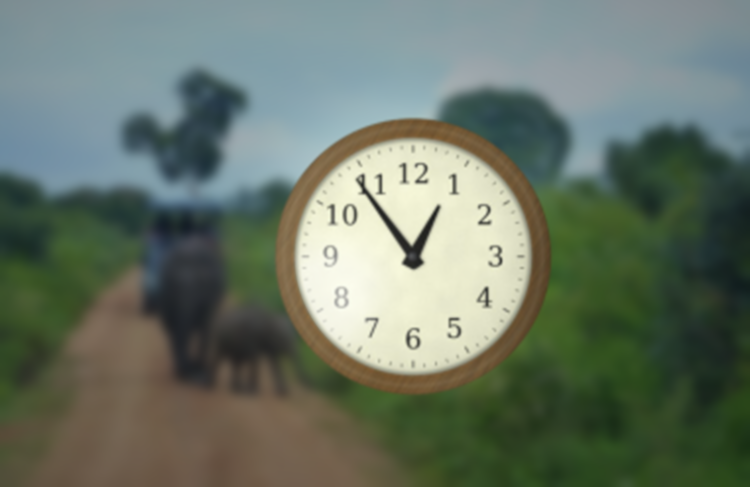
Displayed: 12 h 54 min
